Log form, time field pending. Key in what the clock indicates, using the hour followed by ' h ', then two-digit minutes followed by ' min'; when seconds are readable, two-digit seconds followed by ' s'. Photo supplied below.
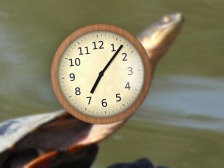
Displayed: 7 h 07 min
